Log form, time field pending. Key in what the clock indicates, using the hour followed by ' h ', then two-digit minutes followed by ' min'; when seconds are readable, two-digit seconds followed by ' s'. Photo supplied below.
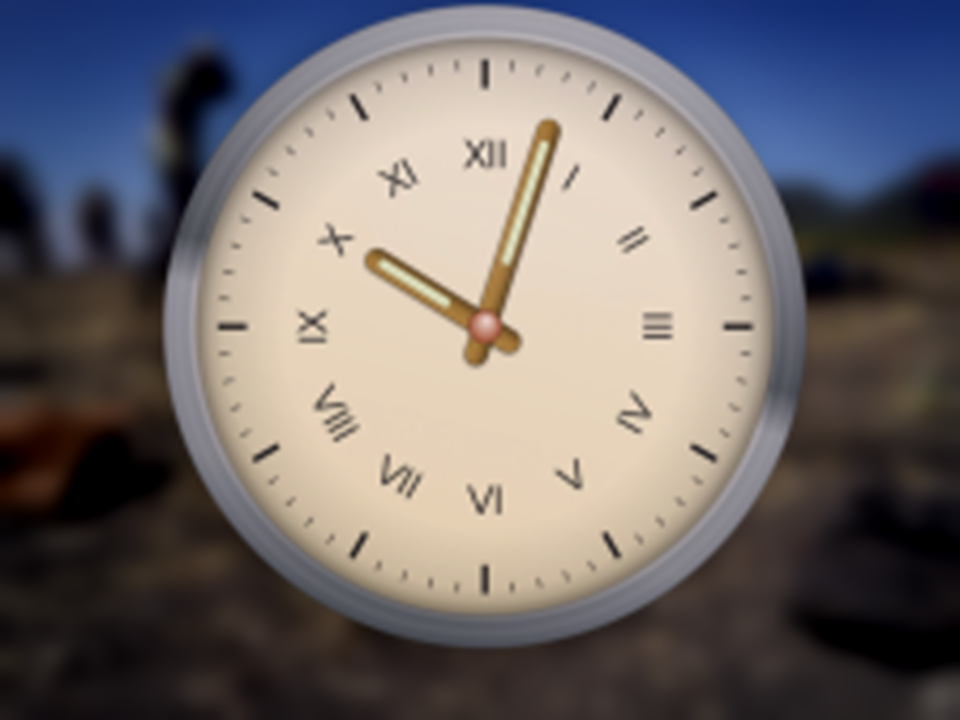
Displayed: 10 h 03 min
